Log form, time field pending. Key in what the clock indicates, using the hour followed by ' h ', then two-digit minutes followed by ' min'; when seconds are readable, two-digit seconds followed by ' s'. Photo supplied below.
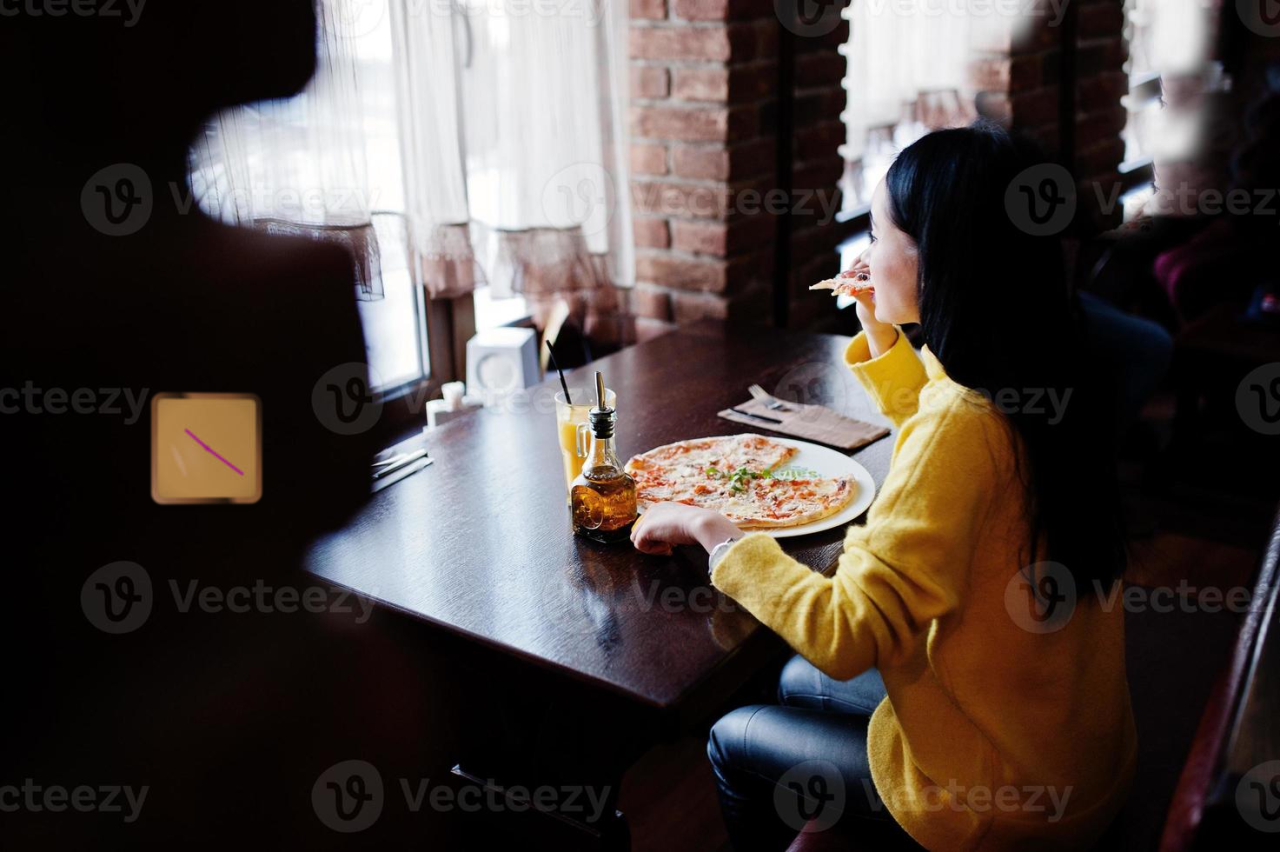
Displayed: 10 h 21 min
